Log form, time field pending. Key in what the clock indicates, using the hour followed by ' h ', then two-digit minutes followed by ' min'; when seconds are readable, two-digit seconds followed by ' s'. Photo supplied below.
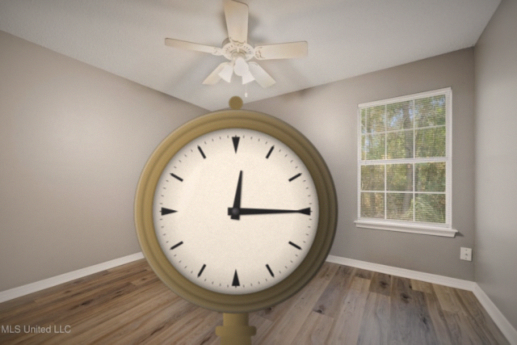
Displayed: 12 h 15 min
